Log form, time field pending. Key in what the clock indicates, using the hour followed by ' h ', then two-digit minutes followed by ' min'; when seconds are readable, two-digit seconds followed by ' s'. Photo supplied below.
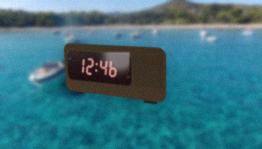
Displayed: 12 h 46 min
